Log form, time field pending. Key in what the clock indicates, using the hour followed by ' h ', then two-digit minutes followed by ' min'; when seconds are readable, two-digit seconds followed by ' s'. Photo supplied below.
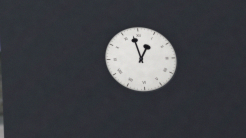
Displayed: 12 h 58 min
